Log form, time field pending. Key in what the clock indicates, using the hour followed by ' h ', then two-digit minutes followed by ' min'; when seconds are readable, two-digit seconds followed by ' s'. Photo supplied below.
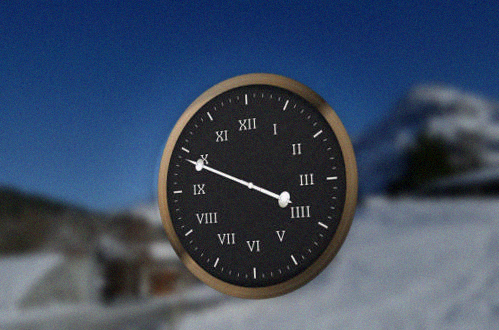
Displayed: 3 h 49 min
